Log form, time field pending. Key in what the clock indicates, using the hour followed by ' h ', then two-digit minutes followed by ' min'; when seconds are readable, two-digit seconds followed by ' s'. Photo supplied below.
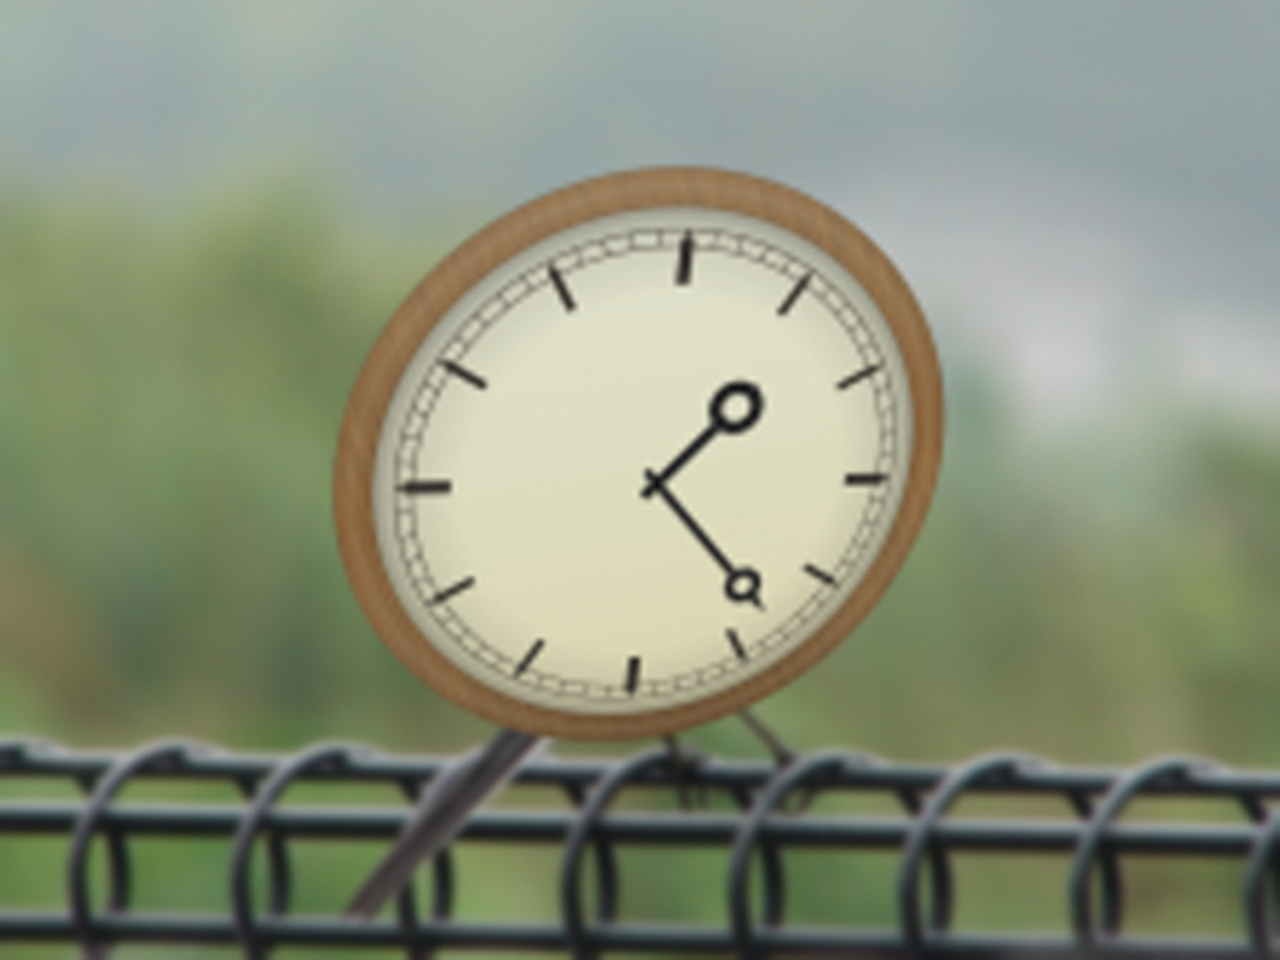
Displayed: 1 h 23 min
